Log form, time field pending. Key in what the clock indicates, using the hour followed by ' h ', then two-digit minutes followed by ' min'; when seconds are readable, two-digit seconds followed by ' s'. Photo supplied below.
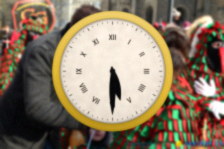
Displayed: 5 h 30 min
